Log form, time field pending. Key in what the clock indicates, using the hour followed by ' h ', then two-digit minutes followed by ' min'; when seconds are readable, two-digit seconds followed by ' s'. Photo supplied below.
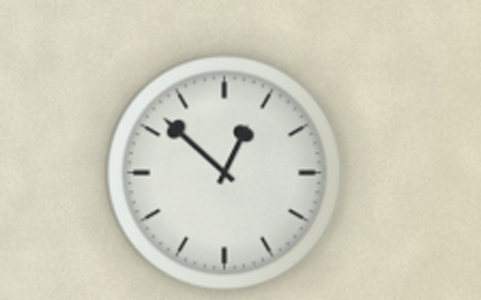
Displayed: 12 h 52 min
